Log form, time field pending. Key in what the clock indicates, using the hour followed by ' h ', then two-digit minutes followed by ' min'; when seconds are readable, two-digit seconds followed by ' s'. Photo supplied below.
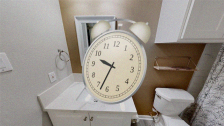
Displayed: 9 h 33 min
